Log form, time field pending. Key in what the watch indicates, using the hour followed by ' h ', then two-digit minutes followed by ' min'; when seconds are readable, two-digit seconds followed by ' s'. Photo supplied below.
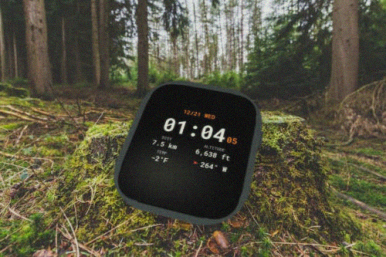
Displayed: 1 h 04 min
